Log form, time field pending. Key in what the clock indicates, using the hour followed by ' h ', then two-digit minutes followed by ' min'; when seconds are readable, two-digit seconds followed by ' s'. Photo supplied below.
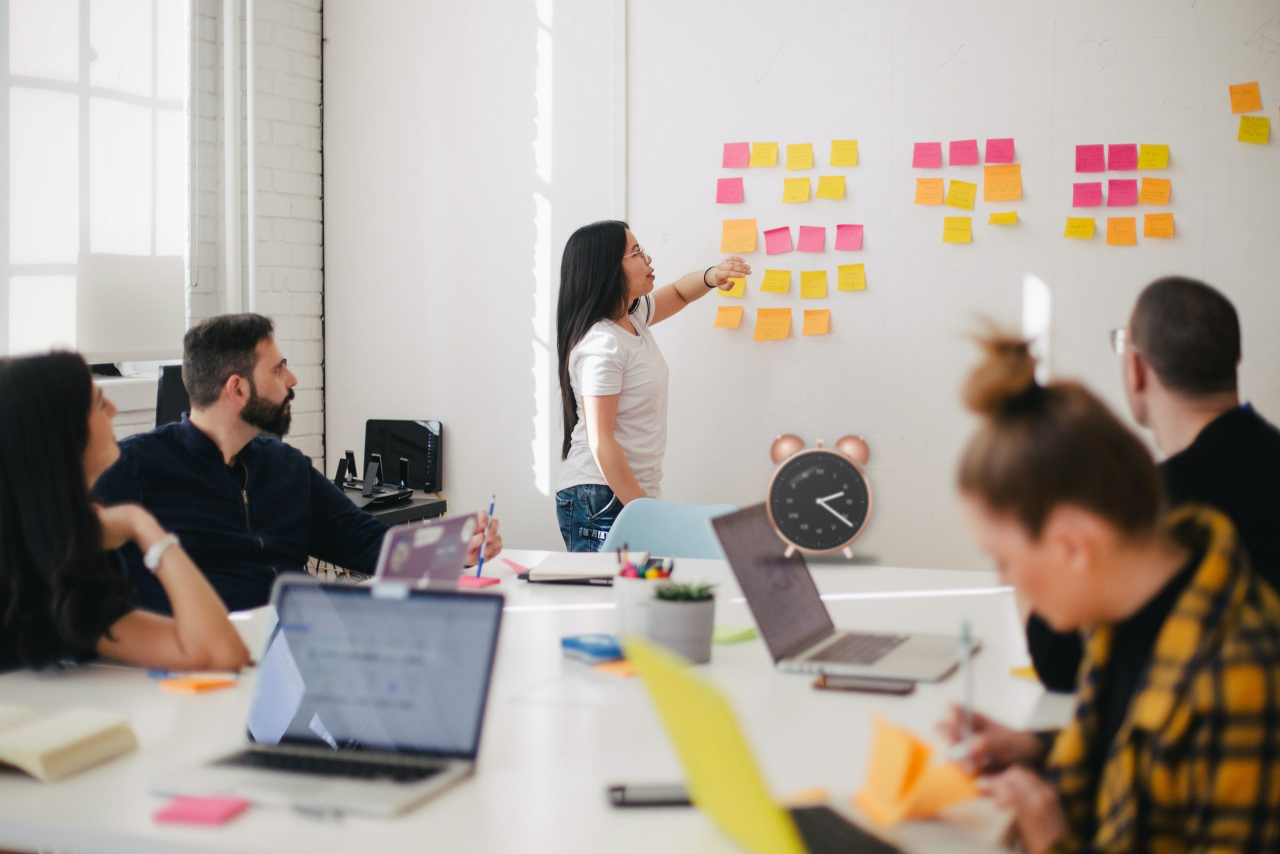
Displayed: 2 h 21 min
